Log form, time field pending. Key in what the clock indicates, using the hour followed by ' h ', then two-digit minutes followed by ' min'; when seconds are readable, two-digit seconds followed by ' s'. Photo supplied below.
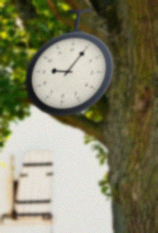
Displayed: 9 h 05 min
